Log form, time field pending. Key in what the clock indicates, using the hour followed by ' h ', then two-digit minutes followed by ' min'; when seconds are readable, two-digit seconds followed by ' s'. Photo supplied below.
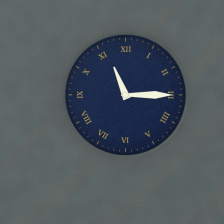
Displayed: 11 h 15 min
